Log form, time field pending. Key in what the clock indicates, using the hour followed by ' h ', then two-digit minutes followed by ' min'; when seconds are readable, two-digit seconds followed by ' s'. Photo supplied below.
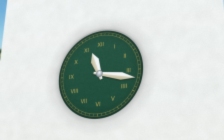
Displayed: 11 h 17 min
